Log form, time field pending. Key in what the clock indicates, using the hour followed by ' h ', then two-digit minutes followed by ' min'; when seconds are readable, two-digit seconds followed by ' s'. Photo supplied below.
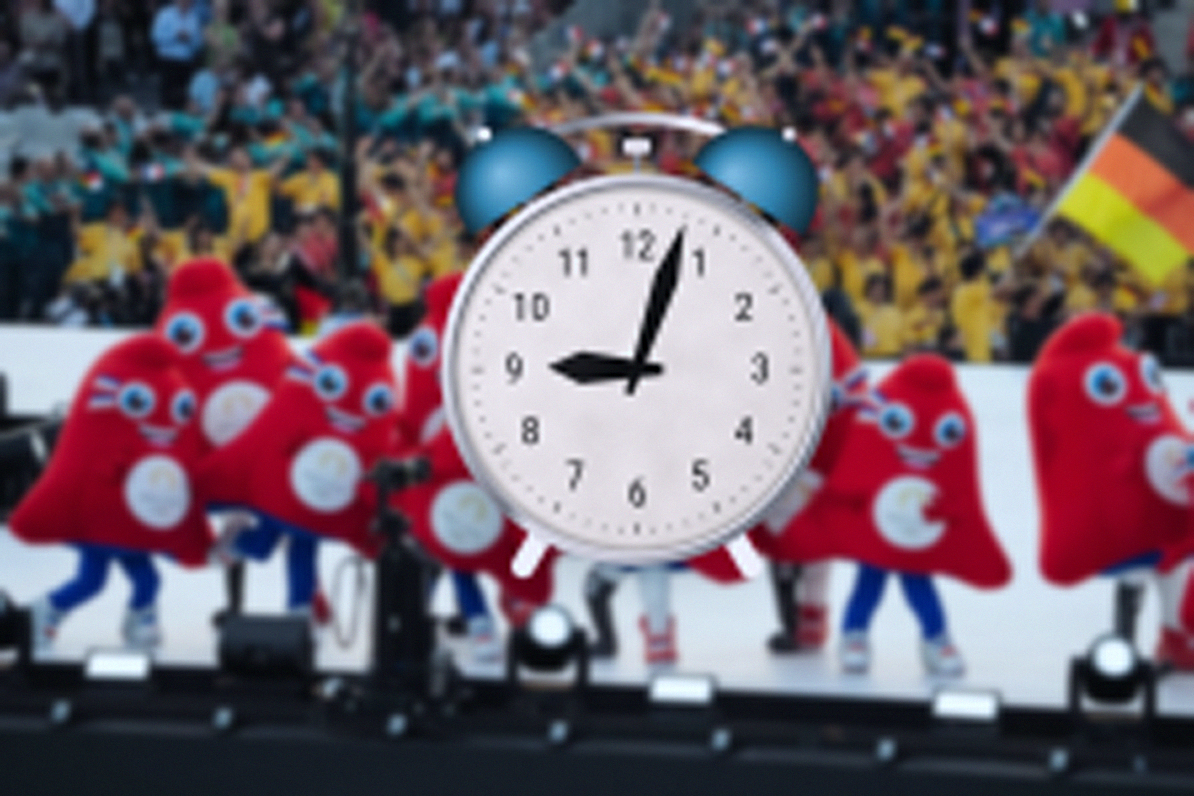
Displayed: 9 h 03 min
